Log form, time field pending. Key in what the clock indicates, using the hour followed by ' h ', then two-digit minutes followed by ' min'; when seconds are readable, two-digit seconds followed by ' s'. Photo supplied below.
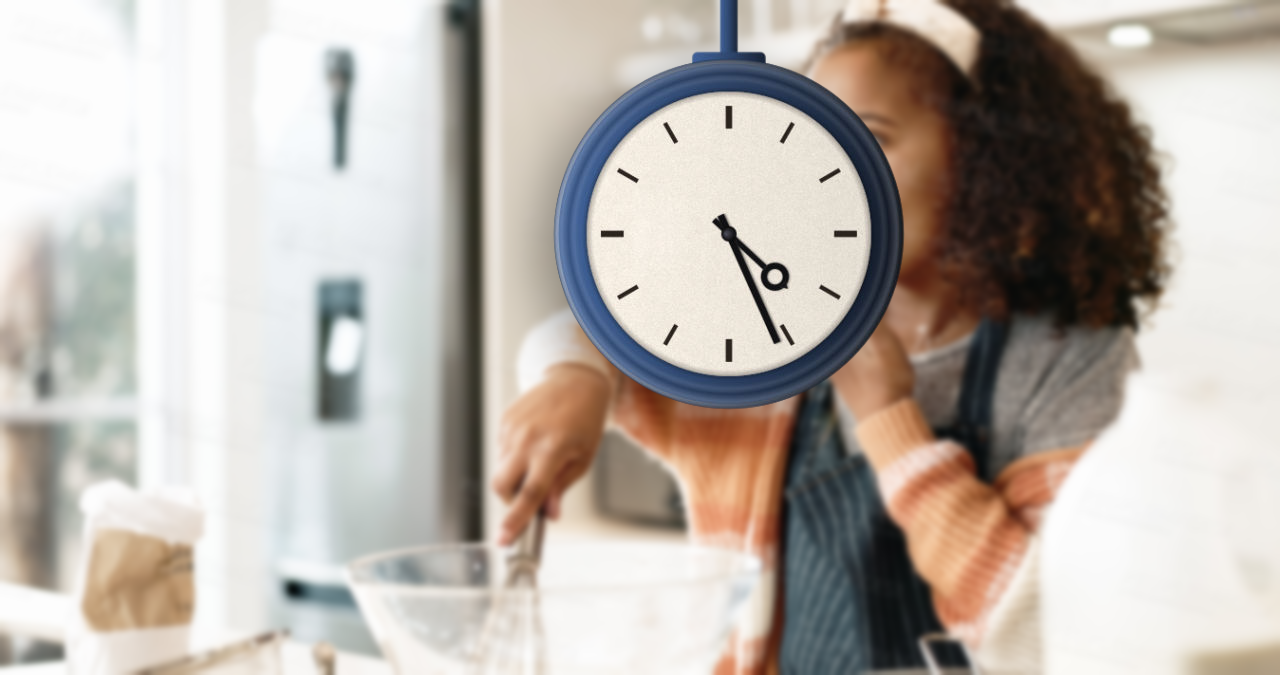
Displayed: 4 h 26 min
